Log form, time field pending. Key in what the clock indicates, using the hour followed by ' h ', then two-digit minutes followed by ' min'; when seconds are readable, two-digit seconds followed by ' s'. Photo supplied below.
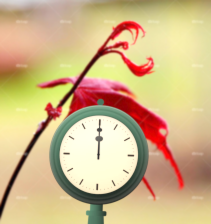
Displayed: 12 h 00 min
